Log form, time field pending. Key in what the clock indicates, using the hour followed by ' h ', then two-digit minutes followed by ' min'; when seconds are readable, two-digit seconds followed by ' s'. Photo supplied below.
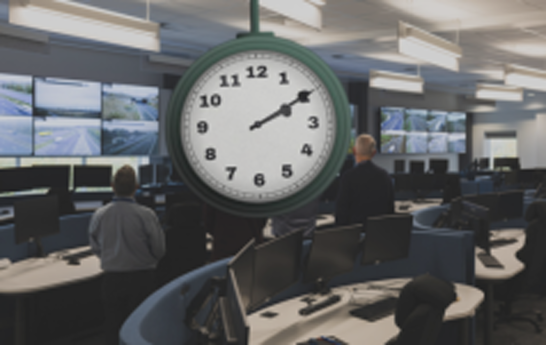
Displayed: 2 h 10 min
